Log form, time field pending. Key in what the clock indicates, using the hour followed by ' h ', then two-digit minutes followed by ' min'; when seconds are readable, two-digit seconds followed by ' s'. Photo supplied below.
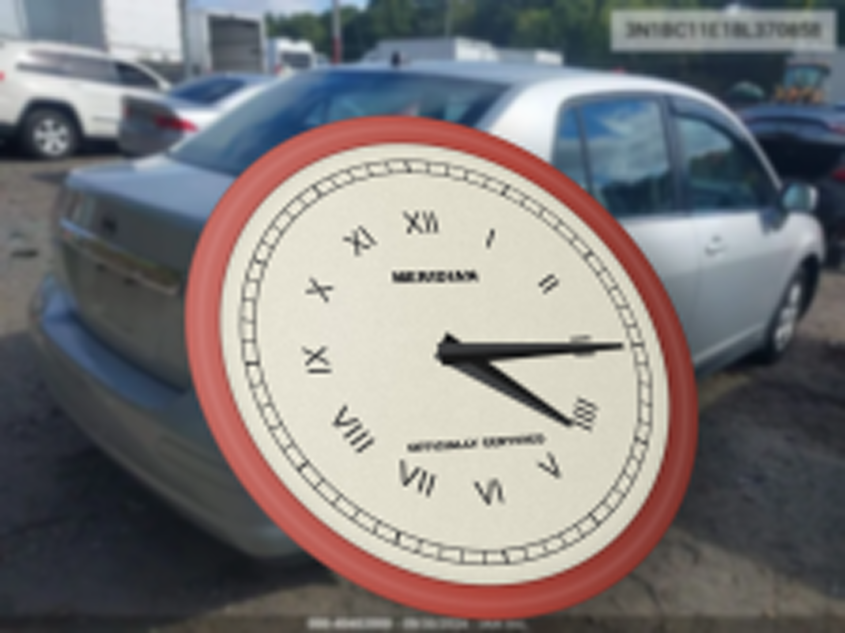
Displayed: 4 h 15 min
